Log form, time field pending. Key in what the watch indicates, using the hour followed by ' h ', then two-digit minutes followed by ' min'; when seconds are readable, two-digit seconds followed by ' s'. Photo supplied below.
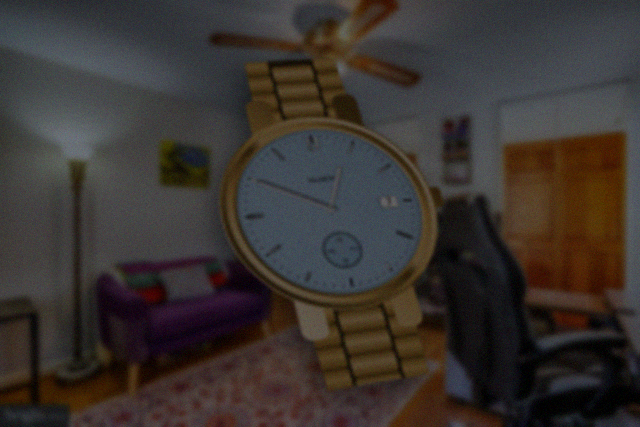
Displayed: 12 h 50 min
